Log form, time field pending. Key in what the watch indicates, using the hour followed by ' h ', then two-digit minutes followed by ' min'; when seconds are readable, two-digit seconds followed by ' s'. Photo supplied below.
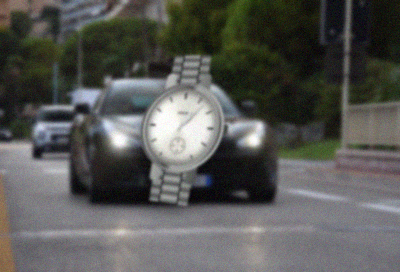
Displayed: 1 h 07 min
